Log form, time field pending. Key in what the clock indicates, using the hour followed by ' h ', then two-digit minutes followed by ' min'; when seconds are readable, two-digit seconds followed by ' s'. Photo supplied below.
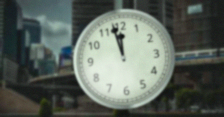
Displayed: 11 h 58 min
